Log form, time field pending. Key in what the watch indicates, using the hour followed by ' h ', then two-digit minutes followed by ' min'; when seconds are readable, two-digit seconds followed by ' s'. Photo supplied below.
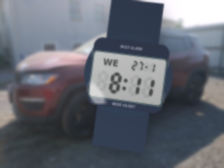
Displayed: 8 h 11 min
